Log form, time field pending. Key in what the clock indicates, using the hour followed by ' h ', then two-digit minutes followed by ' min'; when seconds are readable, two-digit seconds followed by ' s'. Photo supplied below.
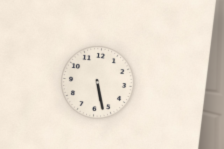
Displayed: 5 h 27 min
